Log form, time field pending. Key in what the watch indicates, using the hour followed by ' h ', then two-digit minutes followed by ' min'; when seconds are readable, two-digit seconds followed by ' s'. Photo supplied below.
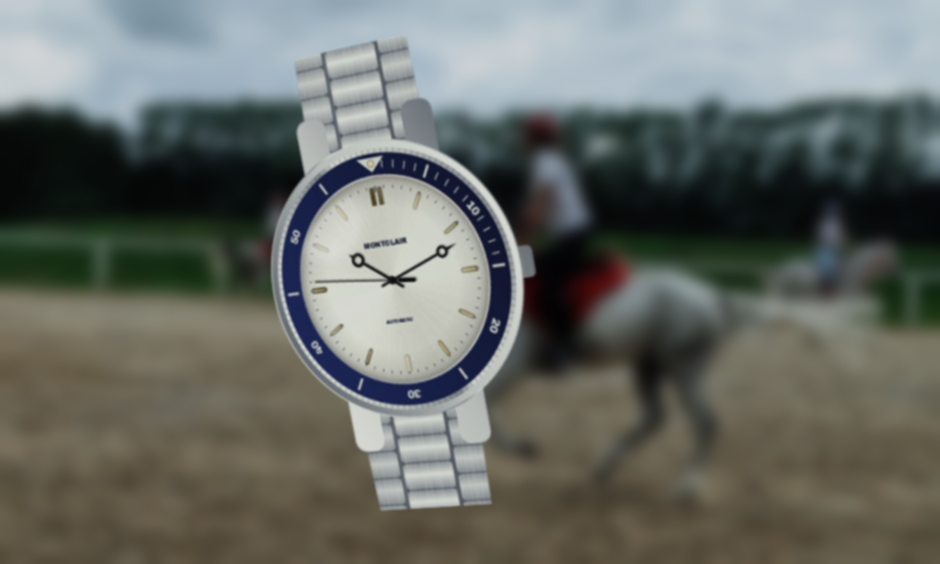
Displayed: 10 h 11 min 46 s
